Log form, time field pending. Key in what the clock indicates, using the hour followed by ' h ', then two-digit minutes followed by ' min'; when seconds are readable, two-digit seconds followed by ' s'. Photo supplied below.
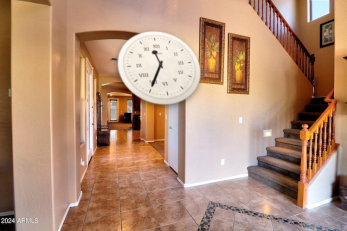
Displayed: 11 h 35 min
